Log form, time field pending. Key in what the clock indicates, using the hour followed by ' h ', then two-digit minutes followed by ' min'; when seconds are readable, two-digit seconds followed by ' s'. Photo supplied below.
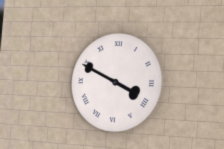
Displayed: 3 h 49 min
